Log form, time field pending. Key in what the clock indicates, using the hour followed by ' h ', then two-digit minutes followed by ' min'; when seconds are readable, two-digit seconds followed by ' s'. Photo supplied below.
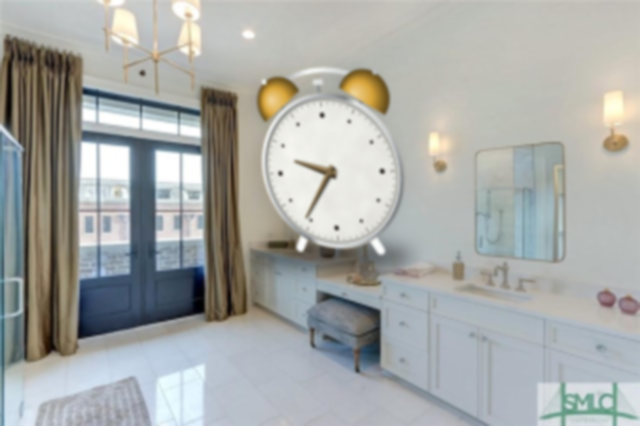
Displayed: 9 h 36 min
